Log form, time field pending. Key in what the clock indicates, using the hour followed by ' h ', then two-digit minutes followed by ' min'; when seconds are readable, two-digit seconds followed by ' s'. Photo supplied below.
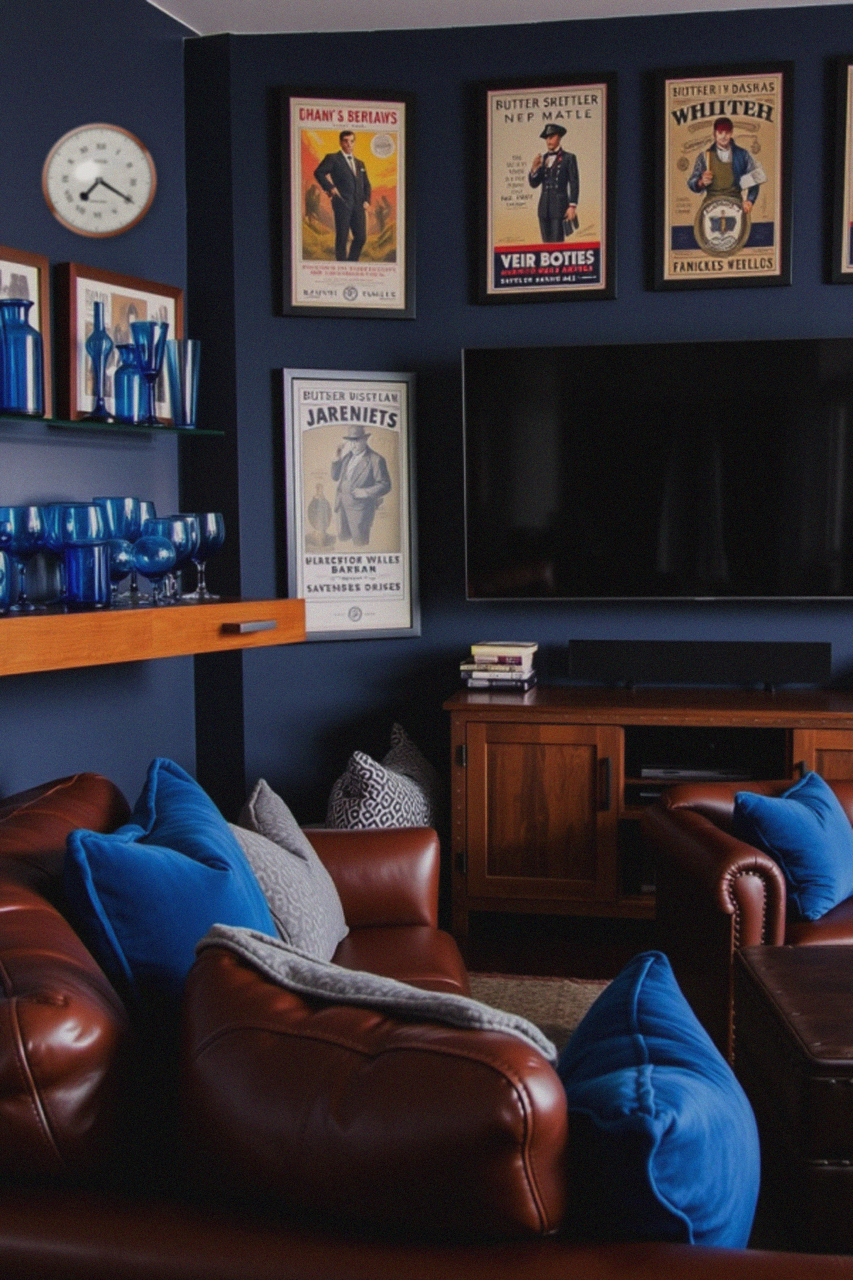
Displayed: 7 h 20 min
